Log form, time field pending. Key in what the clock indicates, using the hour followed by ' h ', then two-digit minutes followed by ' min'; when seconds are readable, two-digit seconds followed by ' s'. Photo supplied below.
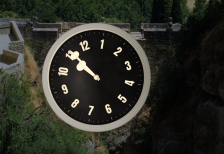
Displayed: 10 h 56 min
